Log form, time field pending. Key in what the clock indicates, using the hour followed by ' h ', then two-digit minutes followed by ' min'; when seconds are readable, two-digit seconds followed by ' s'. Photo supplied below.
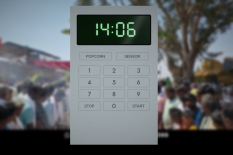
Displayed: 14 h 06 min
